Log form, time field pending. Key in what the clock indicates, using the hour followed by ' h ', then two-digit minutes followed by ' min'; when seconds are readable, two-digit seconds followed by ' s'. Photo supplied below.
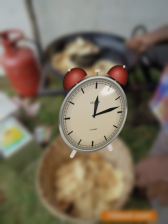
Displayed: 12 h 13 min
